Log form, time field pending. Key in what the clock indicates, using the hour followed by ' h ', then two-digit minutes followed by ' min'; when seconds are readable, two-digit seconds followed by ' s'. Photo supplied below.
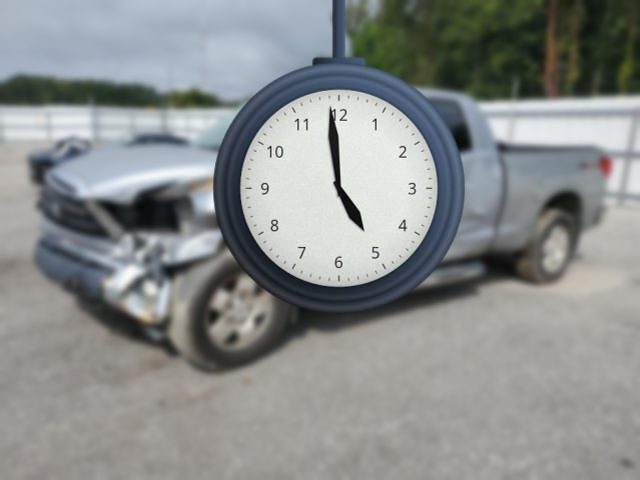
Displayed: 4 h 59 min
